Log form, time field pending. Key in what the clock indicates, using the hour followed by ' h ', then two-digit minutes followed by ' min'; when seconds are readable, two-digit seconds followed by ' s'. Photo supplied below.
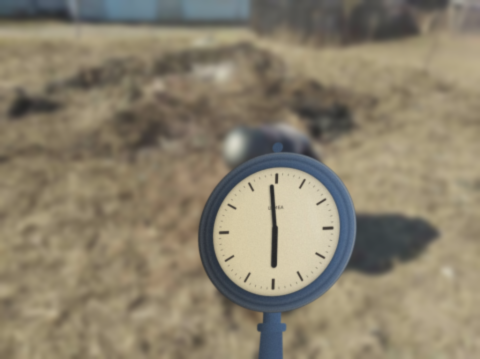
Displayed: 5 h 59 min
